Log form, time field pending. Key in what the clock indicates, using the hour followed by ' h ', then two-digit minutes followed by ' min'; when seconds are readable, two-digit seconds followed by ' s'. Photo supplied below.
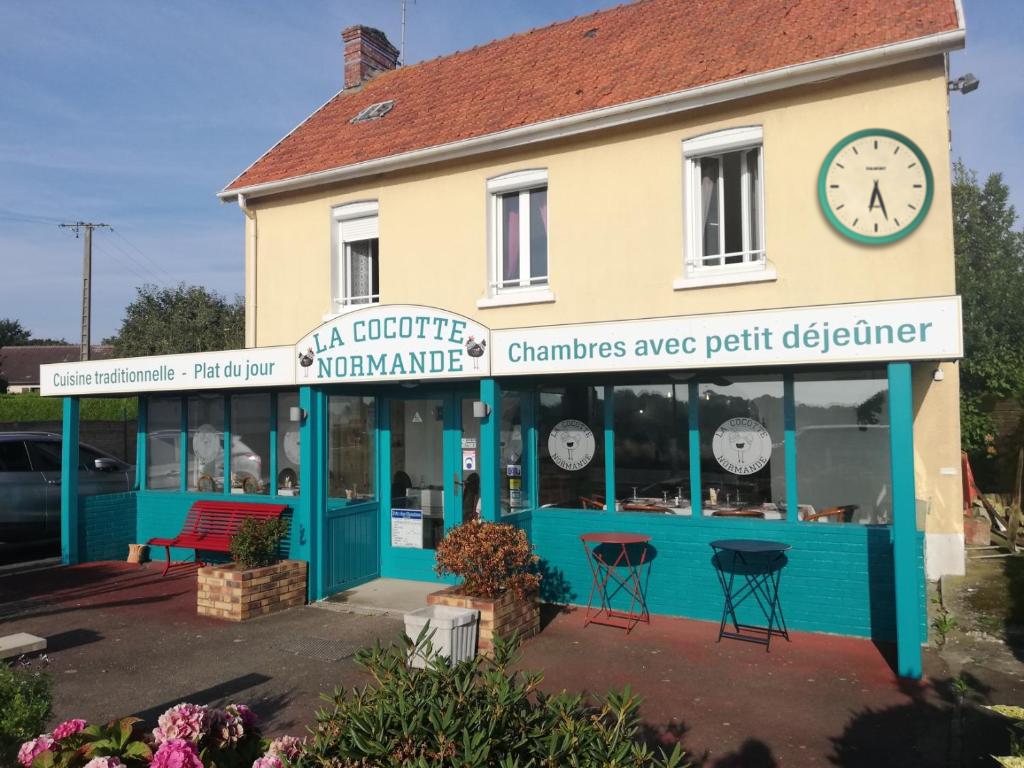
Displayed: 6 h 27 min
